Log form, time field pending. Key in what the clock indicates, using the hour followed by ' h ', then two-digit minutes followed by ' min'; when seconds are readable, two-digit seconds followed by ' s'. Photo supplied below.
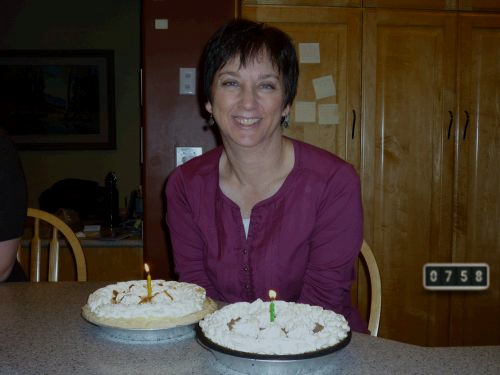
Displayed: 7 h 58 min
